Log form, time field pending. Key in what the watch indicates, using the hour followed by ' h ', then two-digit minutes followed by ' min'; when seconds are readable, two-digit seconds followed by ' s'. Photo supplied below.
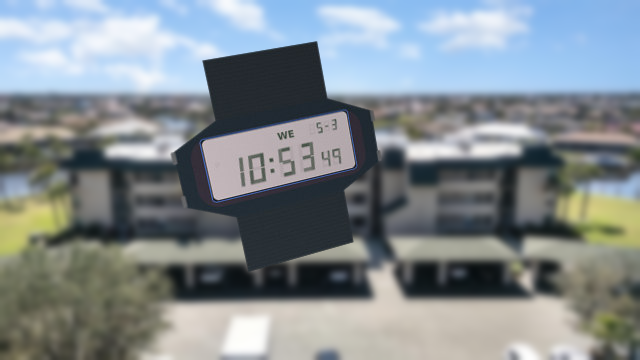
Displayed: 10 h 53 min 49 s
